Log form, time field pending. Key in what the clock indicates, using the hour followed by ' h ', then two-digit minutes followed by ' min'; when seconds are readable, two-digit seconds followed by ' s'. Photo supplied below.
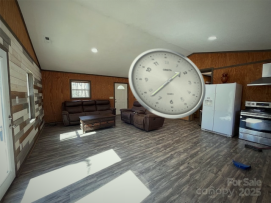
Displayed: 1 h 38 min
